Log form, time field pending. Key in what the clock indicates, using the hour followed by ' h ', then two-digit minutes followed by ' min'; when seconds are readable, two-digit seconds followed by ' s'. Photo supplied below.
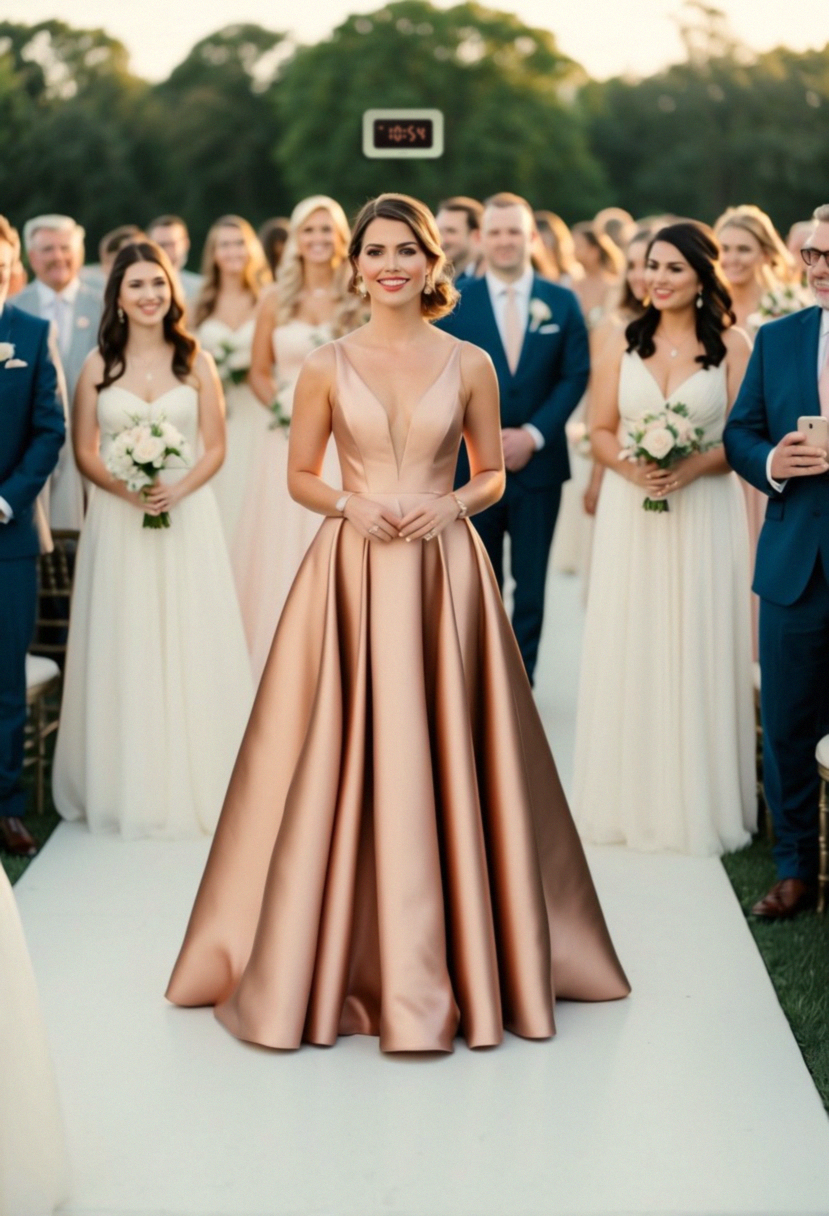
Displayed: 10 h 54 min
